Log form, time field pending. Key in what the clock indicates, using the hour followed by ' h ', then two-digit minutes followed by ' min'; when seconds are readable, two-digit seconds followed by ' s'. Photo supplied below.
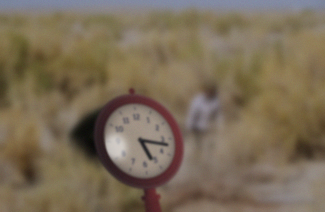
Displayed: 5 h 17 min
